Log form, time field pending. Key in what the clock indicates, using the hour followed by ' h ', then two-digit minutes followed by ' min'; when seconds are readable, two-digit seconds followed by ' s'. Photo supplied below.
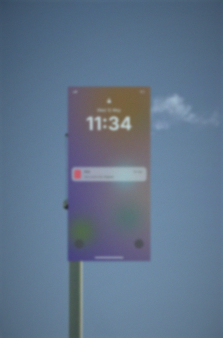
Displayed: 11 h 34 min
